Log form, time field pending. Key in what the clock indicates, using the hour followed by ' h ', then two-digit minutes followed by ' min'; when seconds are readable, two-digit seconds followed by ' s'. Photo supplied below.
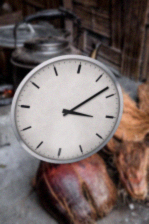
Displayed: 3 h 08 min
